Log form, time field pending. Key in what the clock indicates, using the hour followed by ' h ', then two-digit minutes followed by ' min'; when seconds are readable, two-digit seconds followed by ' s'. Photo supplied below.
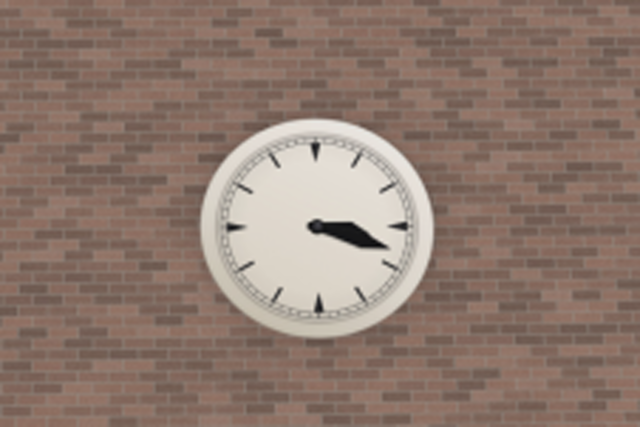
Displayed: 3 h 18 min
